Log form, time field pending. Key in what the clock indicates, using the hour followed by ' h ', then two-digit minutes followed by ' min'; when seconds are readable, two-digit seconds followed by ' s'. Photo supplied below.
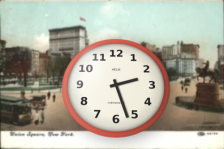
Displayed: 2 h 27 min
